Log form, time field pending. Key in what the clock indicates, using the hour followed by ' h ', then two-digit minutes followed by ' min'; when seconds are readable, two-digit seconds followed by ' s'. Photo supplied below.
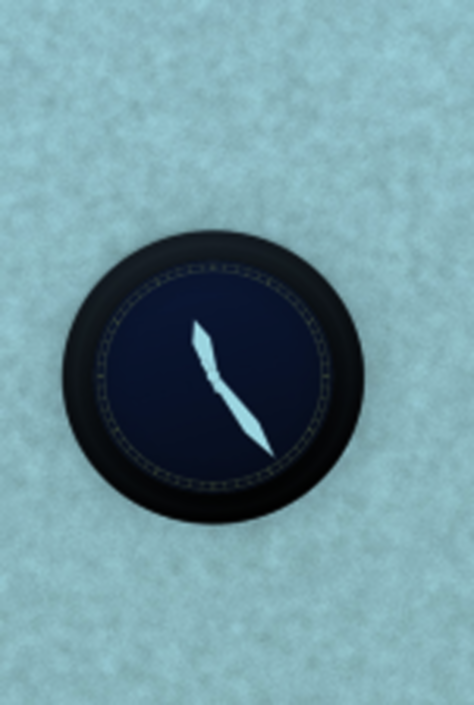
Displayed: 11 h 24 min
